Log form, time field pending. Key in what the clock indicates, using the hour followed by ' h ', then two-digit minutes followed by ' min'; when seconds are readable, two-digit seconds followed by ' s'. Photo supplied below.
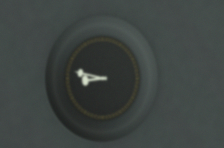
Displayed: 8 h 47 min
